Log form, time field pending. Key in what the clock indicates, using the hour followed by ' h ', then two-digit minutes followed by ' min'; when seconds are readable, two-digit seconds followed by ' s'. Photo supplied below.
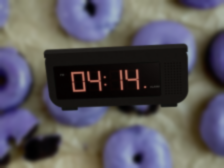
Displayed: 4 h 14 min
